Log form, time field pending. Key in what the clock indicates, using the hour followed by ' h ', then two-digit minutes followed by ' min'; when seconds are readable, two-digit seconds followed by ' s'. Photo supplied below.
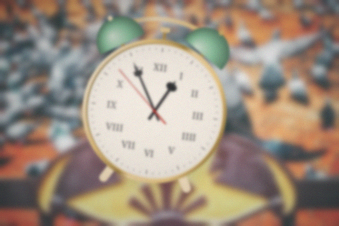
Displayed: 12 h 54 min 52 s
